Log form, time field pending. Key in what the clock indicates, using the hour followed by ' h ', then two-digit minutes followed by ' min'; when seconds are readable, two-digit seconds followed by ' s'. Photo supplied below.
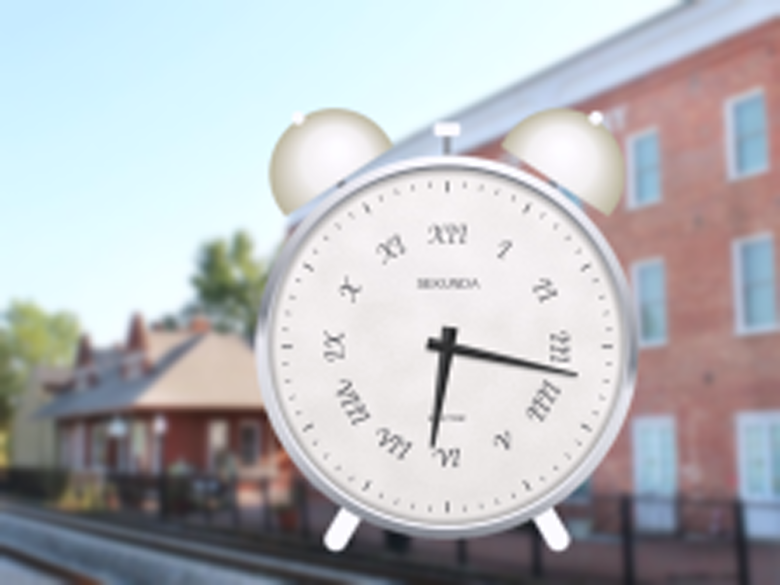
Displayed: 6 h 17 min
